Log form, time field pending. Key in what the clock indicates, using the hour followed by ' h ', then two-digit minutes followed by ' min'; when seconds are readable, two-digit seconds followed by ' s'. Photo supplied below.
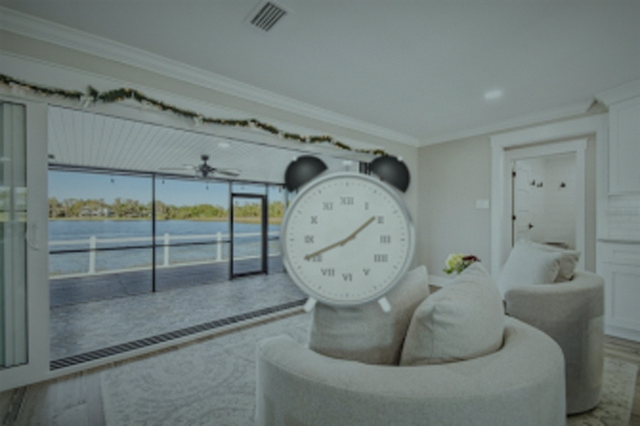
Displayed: 1 h 41 min
